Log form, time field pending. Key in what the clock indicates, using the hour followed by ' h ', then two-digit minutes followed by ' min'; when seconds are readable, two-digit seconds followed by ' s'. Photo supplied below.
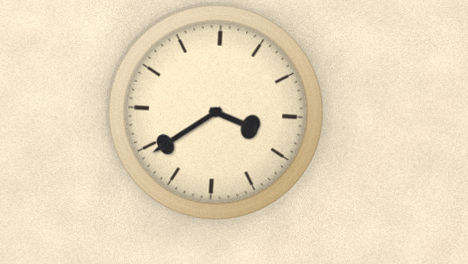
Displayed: 3 h 39 min
